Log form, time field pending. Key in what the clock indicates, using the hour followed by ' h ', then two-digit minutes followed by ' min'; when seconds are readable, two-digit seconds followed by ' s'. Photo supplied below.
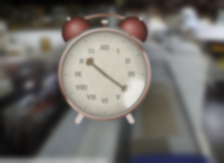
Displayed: 10 h 21 min
